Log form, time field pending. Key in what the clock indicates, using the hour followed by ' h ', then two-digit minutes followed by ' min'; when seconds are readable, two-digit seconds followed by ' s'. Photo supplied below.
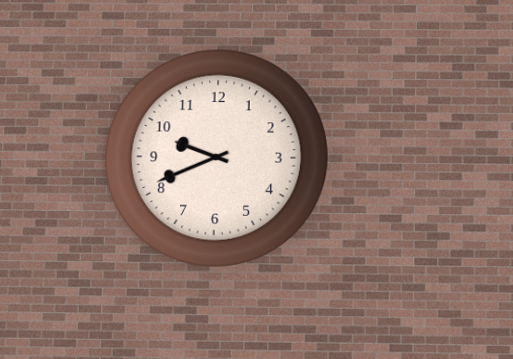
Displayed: 9 h 41 min
